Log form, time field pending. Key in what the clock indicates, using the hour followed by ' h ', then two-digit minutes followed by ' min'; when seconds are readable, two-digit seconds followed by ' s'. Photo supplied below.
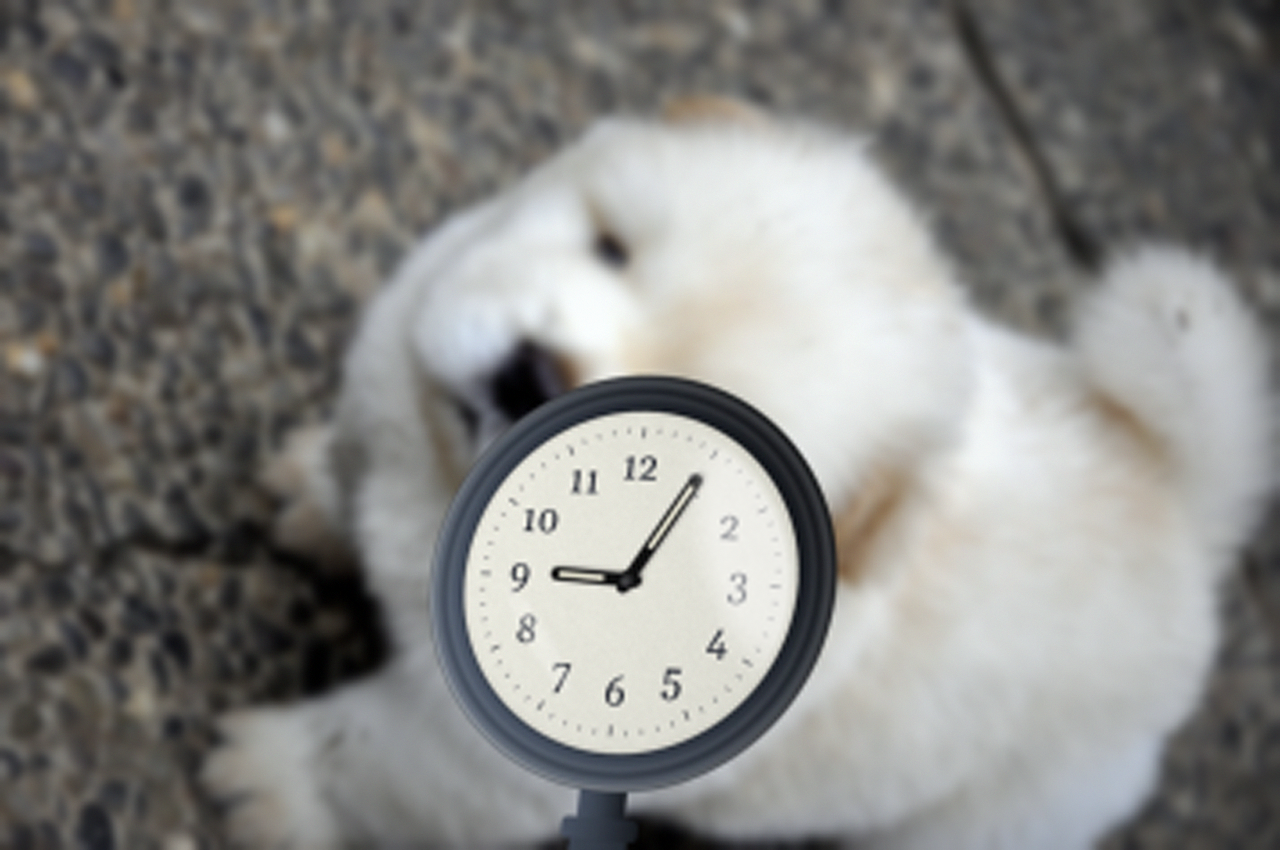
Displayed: 9 h 05 min
